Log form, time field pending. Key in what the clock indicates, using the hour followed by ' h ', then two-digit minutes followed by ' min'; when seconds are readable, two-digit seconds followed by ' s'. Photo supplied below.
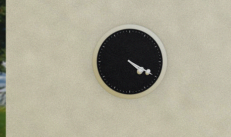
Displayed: 4 h 20 min
